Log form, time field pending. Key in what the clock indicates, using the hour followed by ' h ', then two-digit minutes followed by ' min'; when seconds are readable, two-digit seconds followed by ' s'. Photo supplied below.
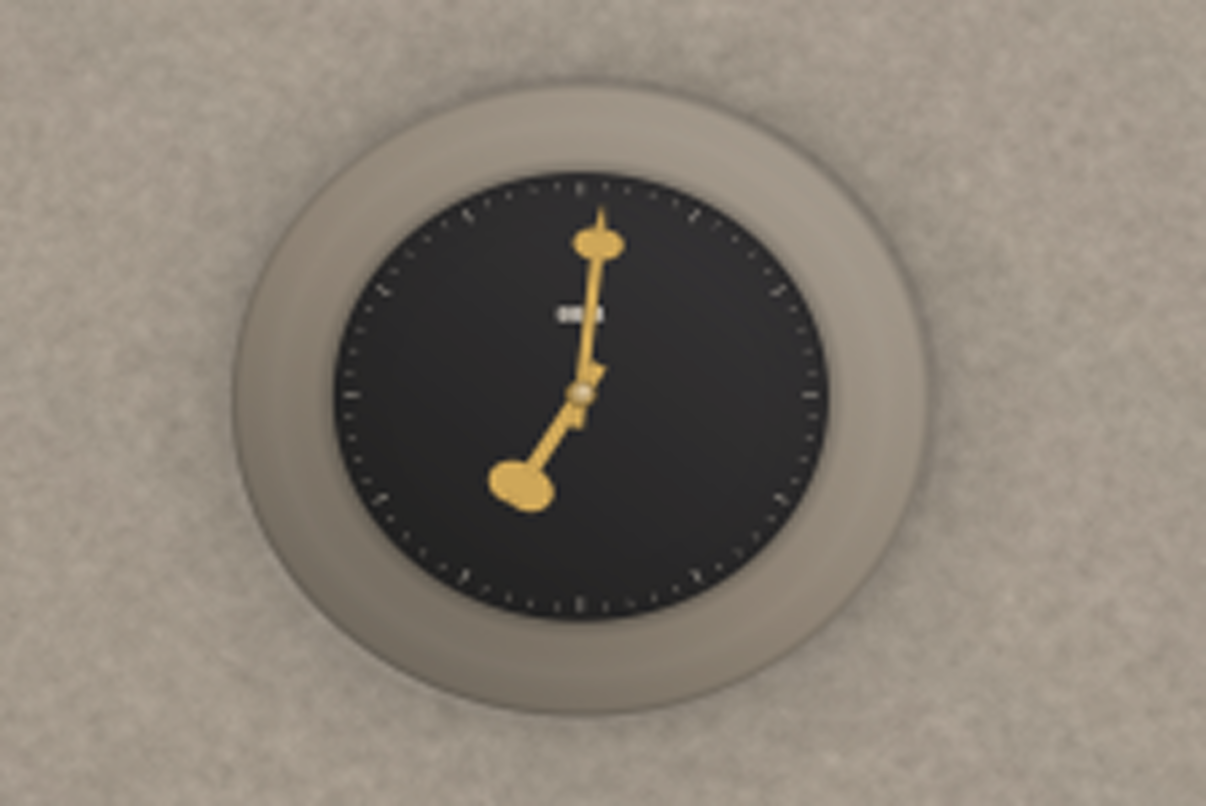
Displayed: 7 h 01 min
